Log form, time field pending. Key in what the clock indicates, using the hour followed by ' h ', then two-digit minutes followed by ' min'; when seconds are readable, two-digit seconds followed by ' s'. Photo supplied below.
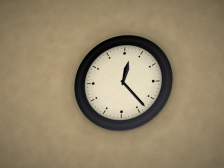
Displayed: 12 h 23 min
